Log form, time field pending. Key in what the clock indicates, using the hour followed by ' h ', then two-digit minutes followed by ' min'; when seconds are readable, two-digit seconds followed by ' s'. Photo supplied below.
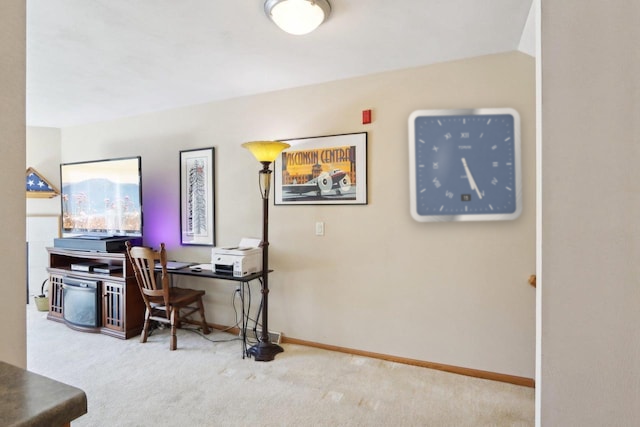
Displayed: 5 h 26 min
